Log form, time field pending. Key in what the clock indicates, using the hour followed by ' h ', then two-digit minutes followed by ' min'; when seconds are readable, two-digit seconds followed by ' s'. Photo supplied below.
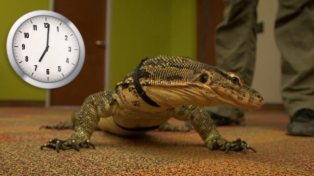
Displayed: 7 h 01 min
